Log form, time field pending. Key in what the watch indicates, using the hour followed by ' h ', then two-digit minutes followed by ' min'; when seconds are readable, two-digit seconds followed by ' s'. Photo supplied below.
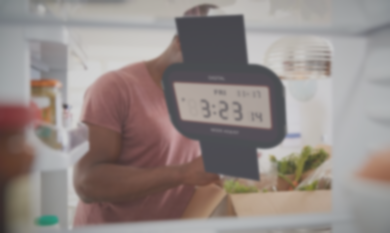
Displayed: 3 h 23 min
